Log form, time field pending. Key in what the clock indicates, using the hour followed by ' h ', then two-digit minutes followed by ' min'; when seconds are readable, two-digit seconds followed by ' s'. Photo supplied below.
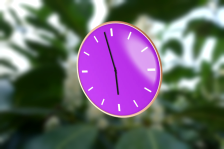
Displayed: 5 h 58 min
